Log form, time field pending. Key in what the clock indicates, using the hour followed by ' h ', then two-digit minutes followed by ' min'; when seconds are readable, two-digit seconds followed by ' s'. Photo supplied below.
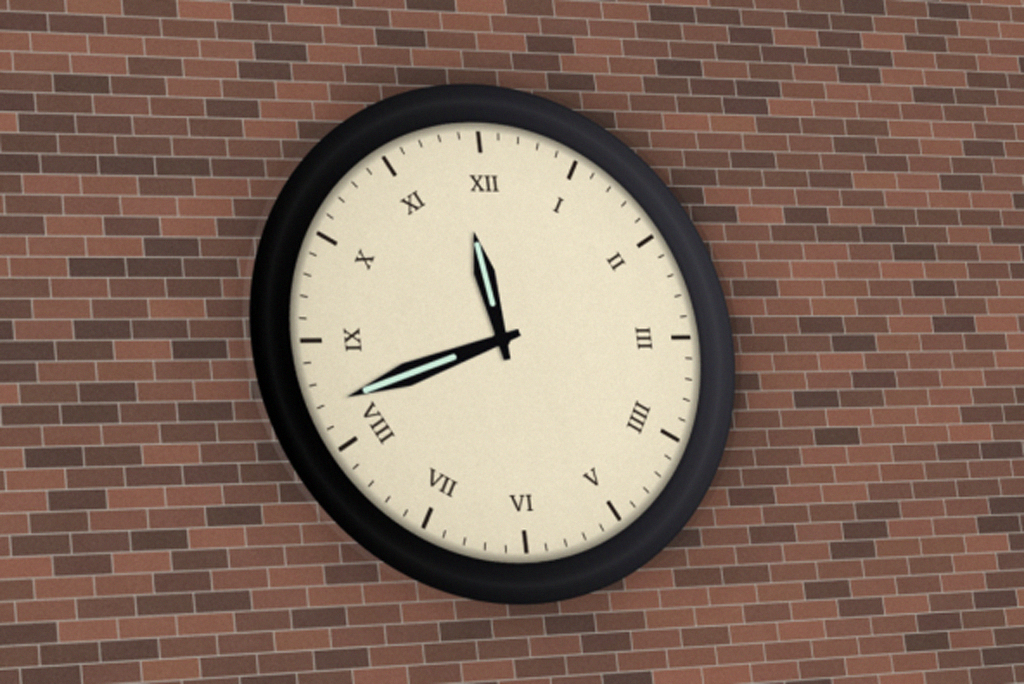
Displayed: 11 h 42 min
